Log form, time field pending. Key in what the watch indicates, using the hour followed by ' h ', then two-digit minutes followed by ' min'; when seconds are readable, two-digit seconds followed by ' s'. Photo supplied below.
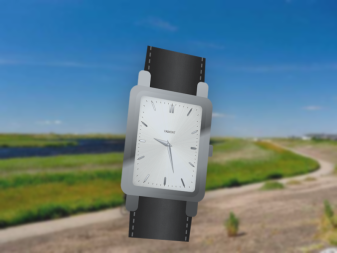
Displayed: 9 h 27 min
